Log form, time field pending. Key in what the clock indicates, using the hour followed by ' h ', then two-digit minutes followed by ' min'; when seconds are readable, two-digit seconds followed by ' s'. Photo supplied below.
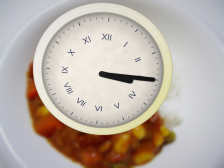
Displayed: 3 h 15 min
